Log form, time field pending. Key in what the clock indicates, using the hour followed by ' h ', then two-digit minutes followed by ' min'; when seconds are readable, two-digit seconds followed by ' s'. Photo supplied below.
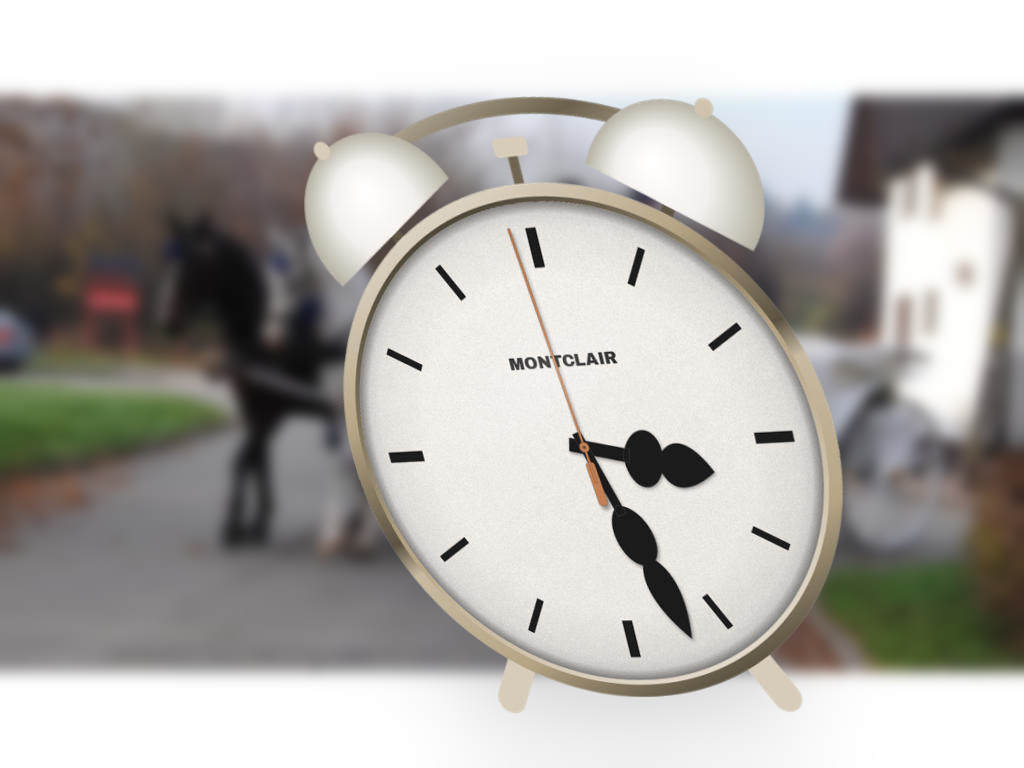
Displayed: 3 h 26 min 59 s
